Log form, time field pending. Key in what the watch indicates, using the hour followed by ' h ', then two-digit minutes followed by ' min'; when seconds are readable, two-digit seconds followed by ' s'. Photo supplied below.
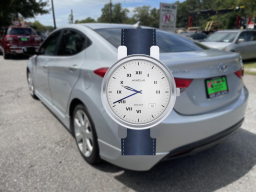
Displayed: 9 h 41 min
